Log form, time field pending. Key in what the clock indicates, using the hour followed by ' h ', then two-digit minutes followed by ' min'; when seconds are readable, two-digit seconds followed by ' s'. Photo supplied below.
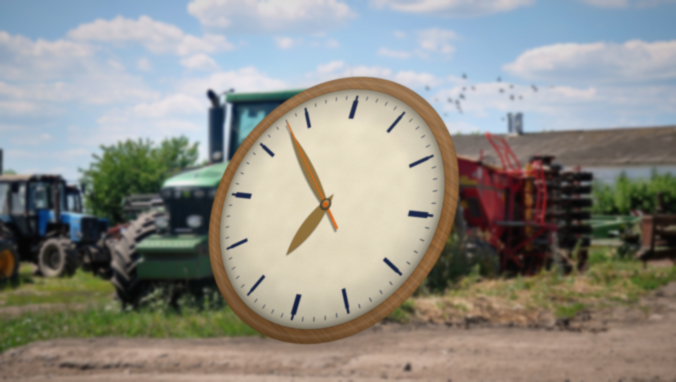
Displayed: 6 h 52 min 53 s
